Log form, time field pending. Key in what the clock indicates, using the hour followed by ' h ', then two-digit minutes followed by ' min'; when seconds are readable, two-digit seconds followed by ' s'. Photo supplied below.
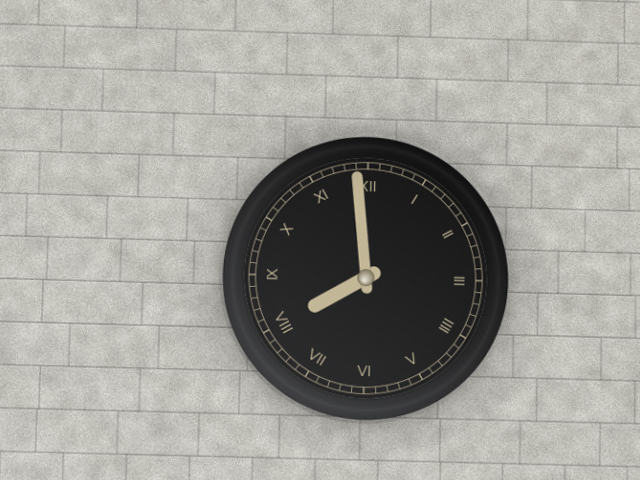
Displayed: 7 h 59 min
